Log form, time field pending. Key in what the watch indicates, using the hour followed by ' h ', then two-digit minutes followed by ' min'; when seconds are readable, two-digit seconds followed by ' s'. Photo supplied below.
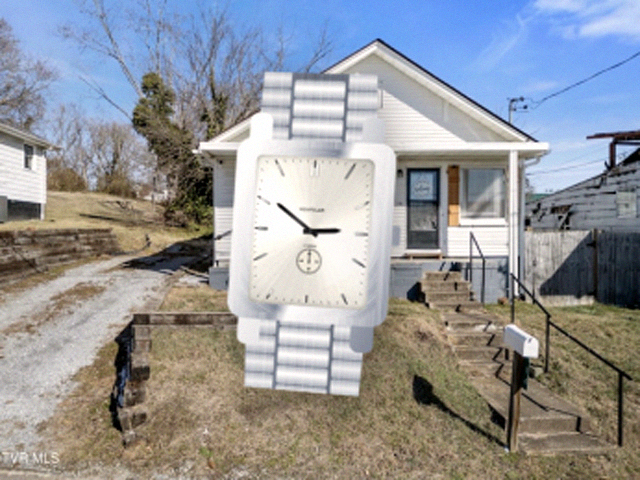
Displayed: 2 h 51 min
